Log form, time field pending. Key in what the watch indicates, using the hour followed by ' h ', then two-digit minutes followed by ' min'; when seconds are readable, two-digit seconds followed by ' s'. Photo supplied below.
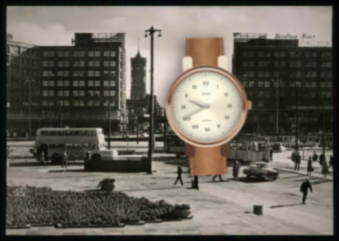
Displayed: 9 h 41 min
